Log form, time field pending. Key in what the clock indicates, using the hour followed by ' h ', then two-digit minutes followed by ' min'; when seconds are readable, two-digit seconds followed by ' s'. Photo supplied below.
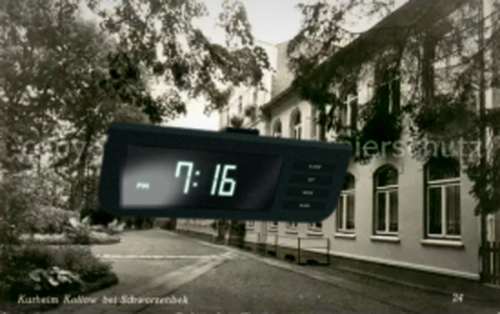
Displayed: 7 h 16 min
